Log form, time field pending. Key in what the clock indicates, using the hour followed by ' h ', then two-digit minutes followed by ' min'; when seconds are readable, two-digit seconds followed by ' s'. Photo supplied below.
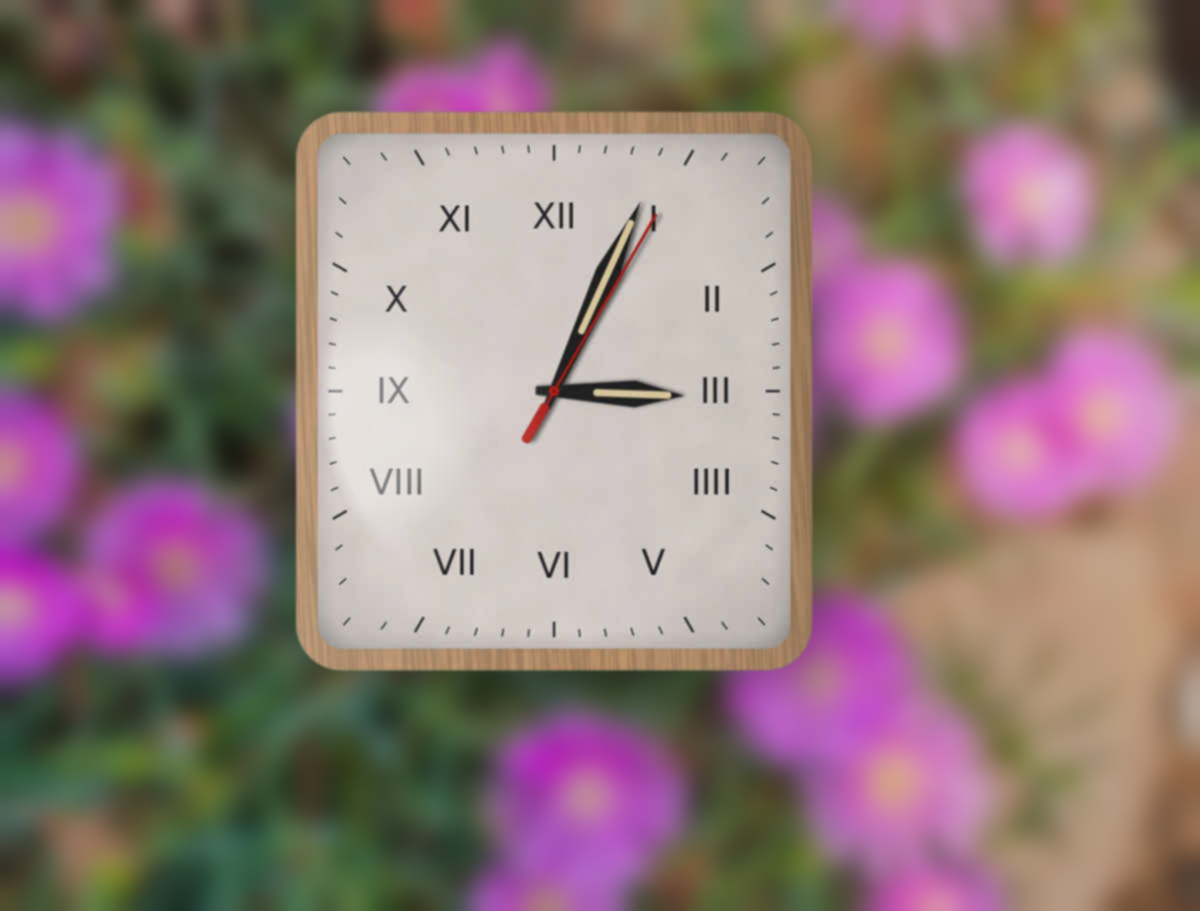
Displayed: 3 h 04 min 05 s
